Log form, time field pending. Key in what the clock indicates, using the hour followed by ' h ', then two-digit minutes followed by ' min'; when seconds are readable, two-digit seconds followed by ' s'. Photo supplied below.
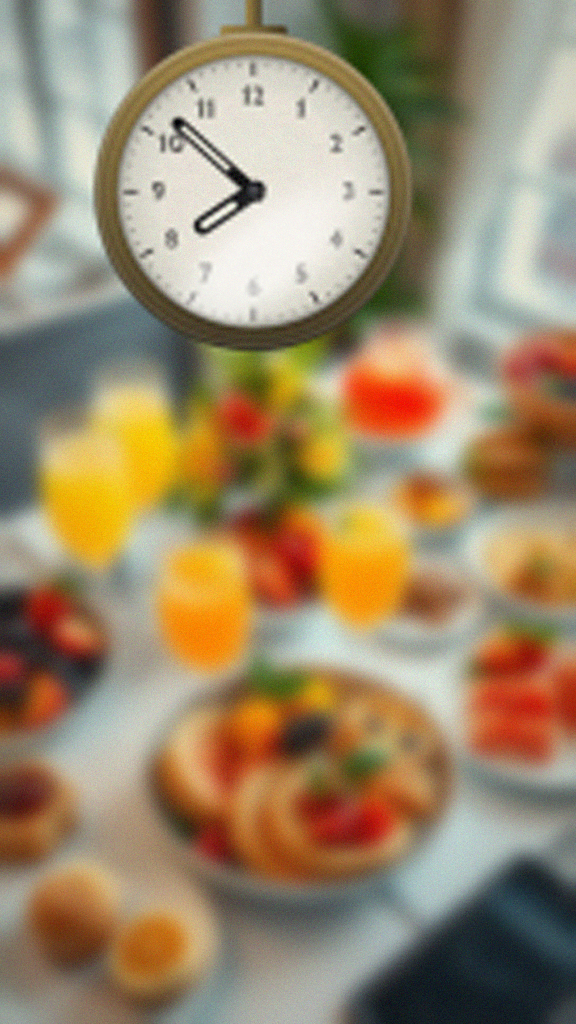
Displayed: 7 h 52 min
